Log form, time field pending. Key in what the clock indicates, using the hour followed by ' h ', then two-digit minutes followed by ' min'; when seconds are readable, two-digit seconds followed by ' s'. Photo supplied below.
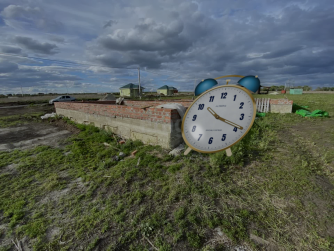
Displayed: 10 h 19 min
